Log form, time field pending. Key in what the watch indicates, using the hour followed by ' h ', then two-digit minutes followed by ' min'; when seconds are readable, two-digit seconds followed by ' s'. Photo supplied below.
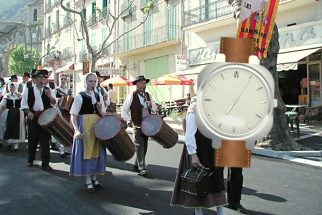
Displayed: 7 h 05 min
